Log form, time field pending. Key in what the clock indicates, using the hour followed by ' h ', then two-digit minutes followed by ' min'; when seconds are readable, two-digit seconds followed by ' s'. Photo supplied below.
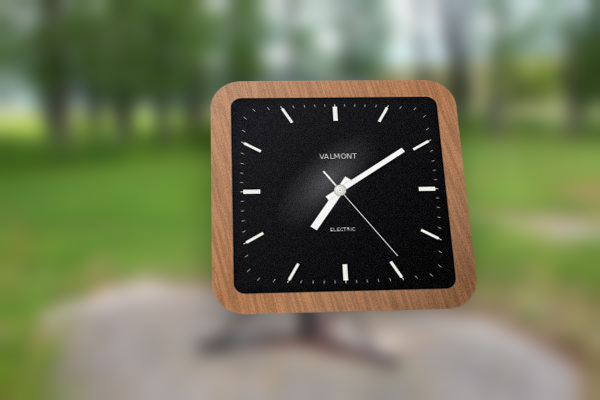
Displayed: 7 h 09 min 24 s
